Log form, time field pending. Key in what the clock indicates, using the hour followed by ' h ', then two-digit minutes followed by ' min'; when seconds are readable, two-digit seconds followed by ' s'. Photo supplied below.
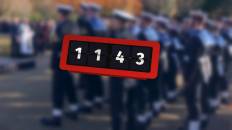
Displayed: 11 h 43 min
